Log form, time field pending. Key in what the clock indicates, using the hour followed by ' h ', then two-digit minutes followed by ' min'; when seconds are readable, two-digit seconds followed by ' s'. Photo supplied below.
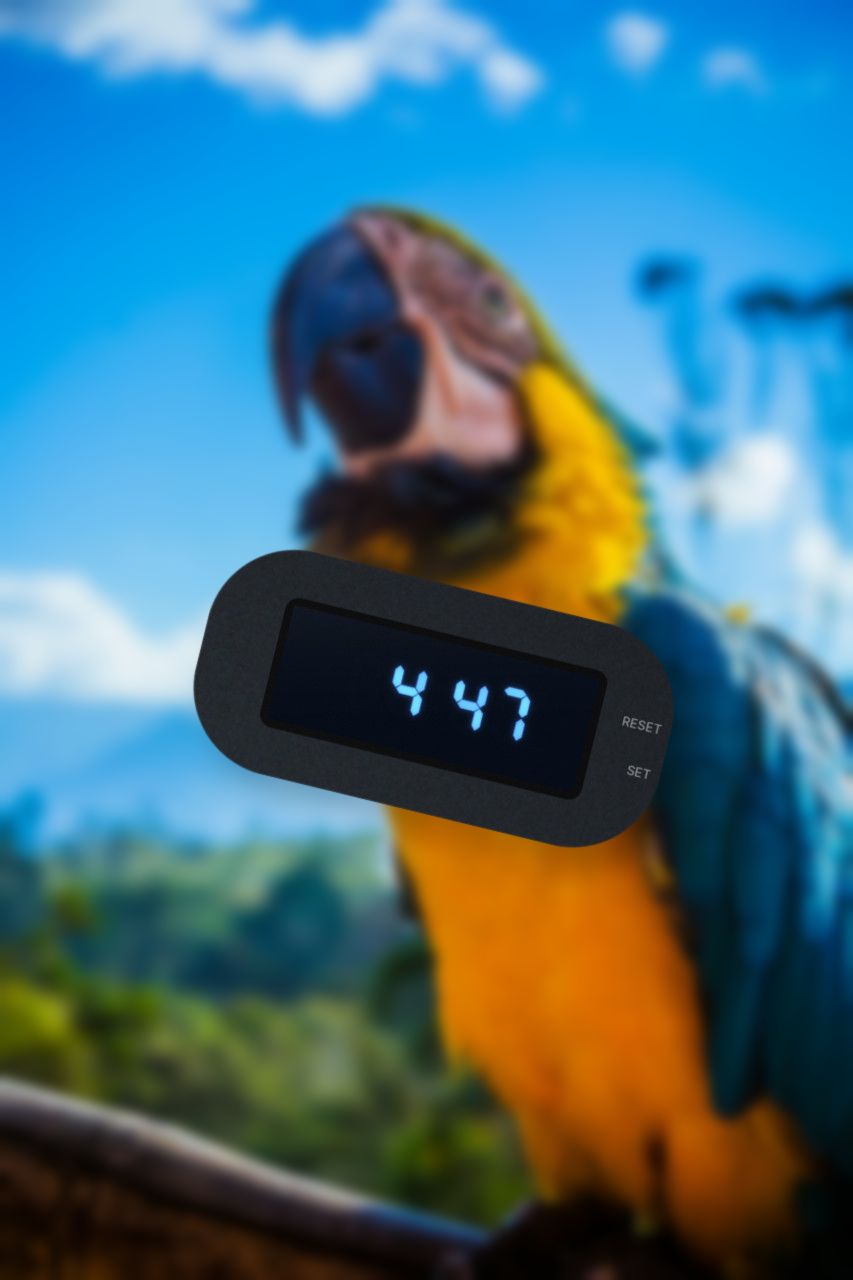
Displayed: 4 h 47 min
